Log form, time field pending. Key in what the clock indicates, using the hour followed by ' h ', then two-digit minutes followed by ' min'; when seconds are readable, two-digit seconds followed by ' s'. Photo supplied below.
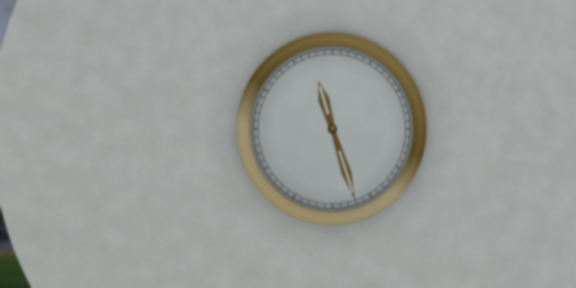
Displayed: 11 h 27 min
